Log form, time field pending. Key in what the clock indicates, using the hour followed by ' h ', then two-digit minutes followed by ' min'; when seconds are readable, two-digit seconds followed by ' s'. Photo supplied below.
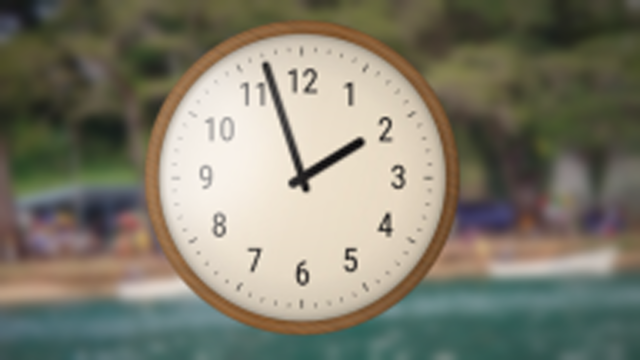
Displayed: 1 h 57 min
